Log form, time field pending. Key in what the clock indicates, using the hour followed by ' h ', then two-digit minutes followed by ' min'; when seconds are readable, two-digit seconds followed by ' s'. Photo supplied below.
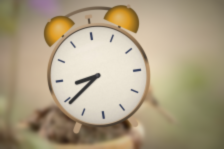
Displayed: 8 h 39 min
